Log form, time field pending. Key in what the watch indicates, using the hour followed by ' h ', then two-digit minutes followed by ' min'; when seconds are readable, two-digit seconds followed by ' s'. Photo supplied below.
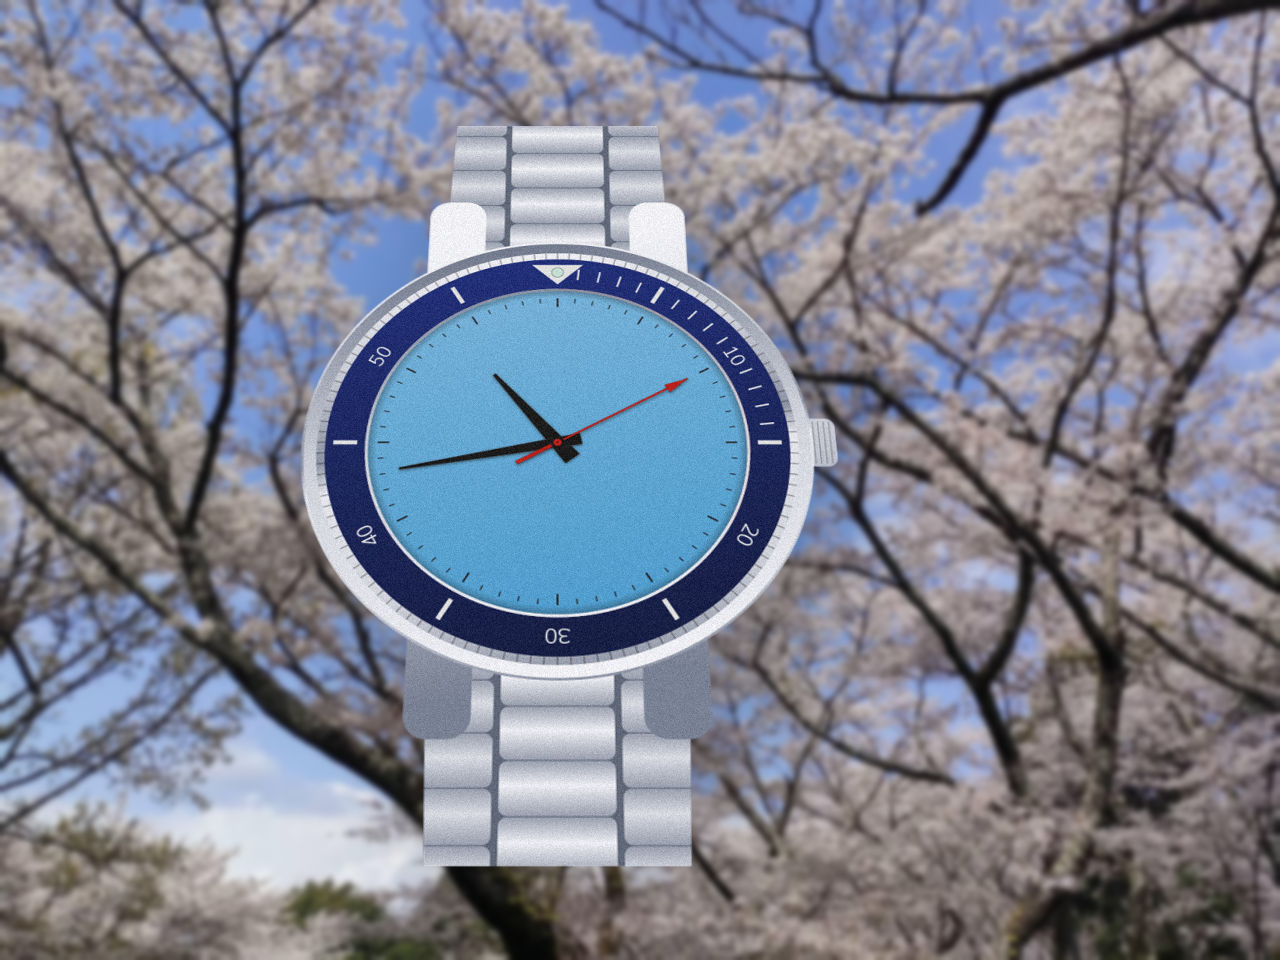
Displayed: 10 h 43 min 10 s
